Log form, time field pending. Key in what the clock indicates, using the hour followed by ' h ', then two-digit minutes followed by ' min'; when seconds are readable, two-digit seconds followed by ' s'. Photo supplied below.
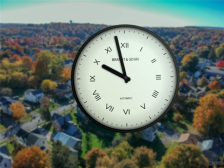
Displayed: 9 h 58 min
